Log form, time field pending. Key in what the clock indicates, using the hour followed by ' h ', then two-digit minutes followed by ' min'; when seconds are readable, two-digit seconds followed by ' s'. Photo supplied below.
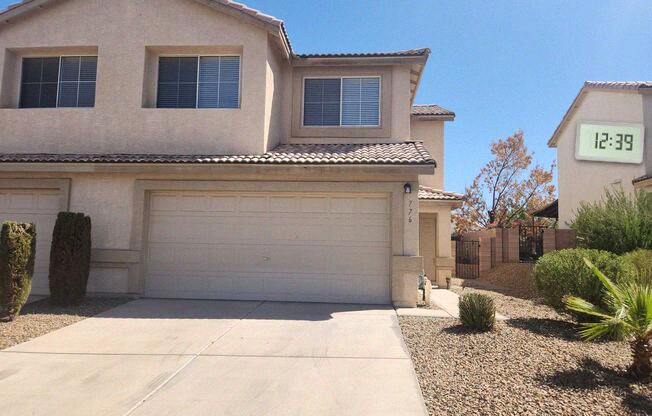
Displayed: 12 h 39 min
